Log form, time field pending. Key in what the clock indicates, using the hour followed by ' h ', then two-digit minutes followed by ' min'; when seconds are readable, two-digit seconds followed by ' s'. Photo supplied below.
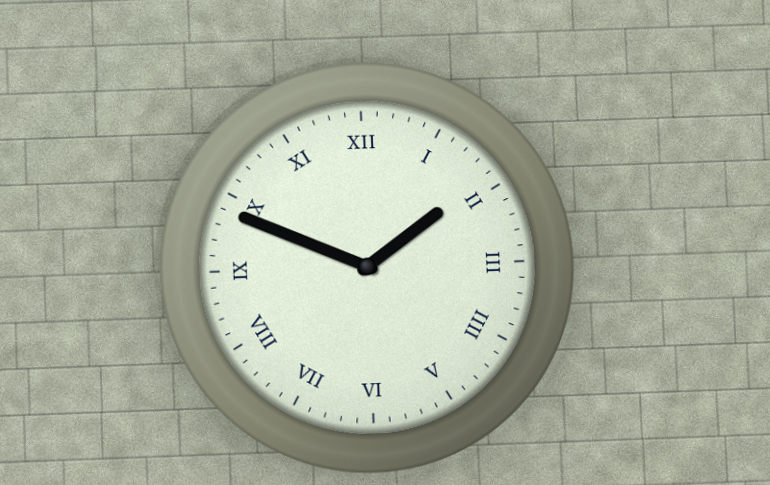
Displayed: 1 h 49 min
